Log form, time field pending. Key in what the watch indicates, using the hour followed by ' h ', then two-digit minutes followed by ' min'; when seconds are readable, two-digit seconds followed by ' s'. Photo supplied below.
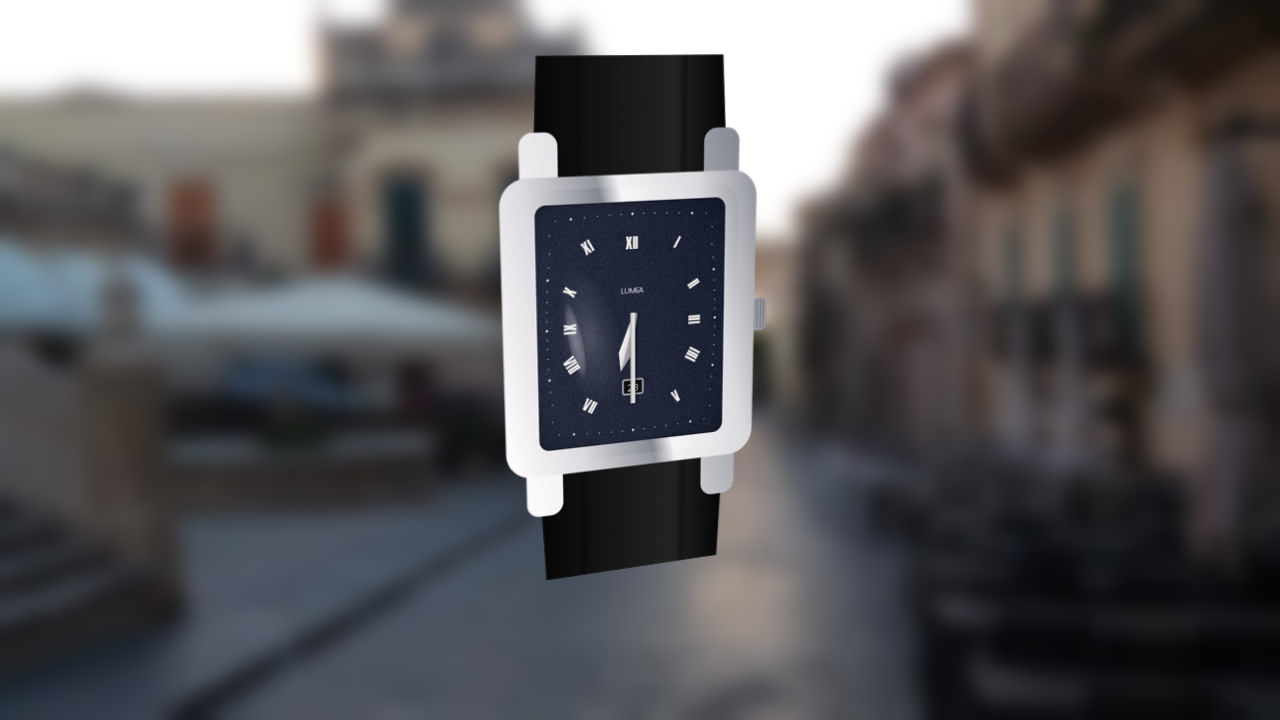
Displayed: 6 h 30 min
